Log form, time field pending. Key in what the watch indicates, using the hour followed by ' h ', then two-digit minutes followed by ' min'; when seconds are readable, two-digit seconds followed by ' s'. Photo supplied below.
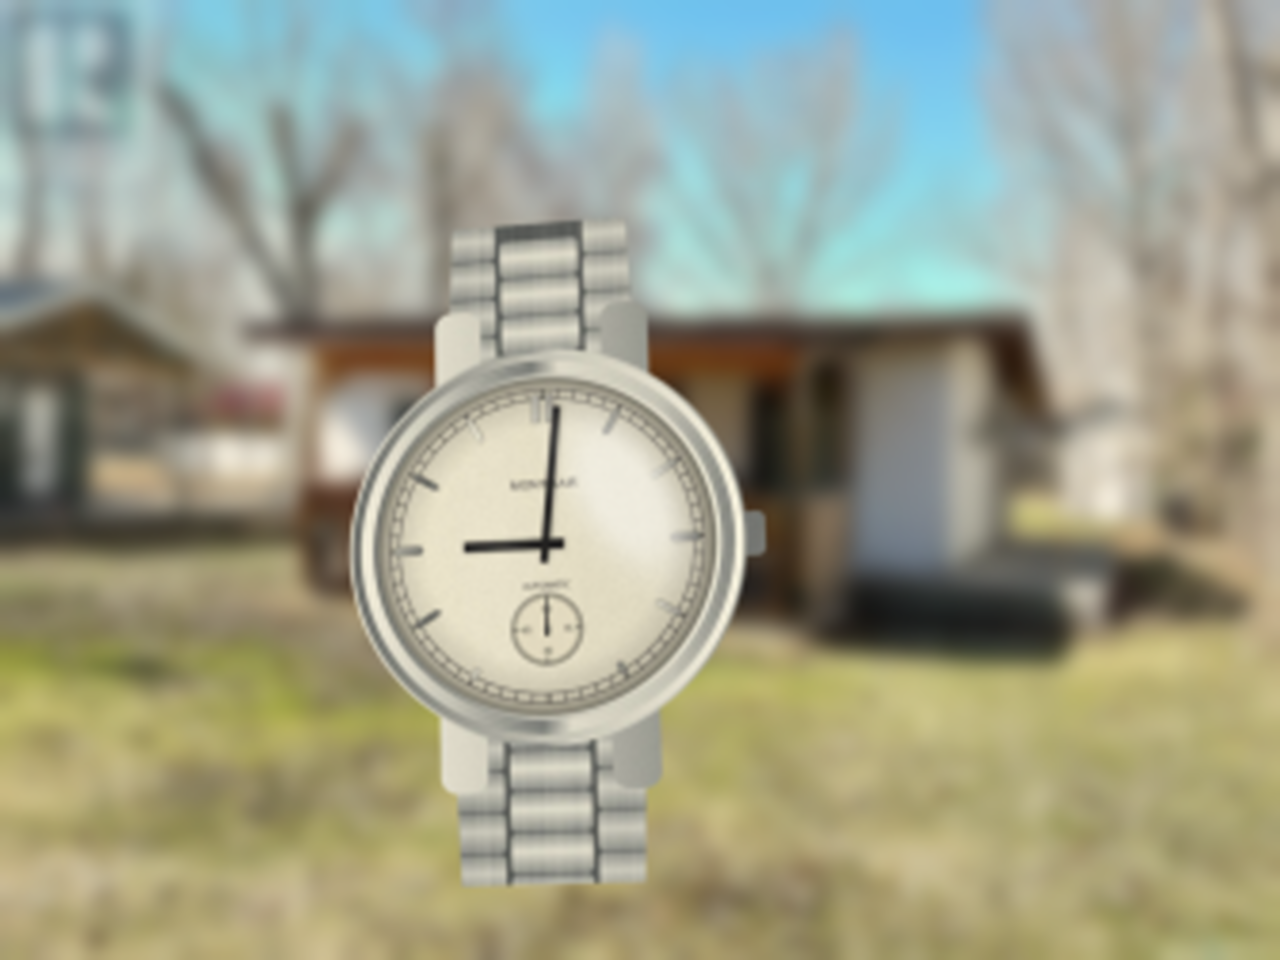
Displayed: 9 h 01 min
